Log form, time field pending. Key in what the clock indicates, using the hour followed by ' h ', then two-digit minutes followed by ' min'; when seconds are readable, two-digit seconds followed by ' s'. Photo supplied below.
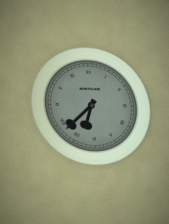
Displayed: 6 h 38 min
